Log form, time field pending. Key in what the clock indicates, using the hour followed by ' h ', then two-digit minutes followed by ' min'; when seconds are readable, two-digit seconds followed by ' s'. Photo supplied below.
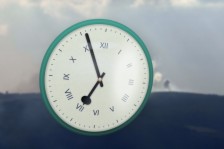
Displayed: 6 h 56 min
